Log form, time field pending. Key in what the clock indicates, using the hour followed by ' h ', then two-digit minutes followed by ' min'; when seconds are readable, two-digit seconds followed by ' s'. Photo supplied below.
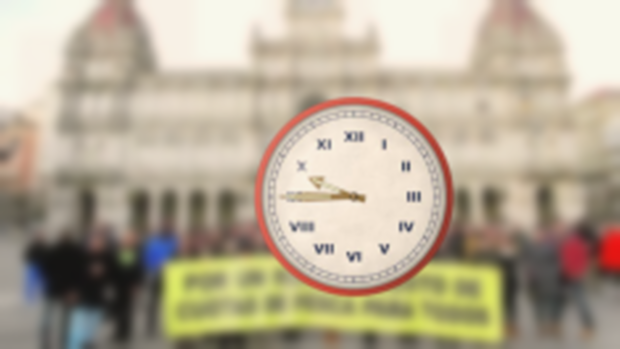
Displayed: 9 h 45 min
